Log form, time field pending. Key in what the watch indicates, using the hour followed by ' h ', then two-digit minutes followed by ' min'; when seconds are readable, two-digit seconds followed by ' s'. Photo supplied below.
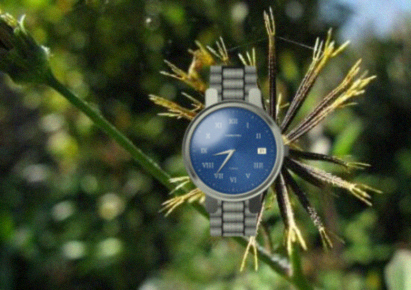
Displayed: 8 h 36 min
